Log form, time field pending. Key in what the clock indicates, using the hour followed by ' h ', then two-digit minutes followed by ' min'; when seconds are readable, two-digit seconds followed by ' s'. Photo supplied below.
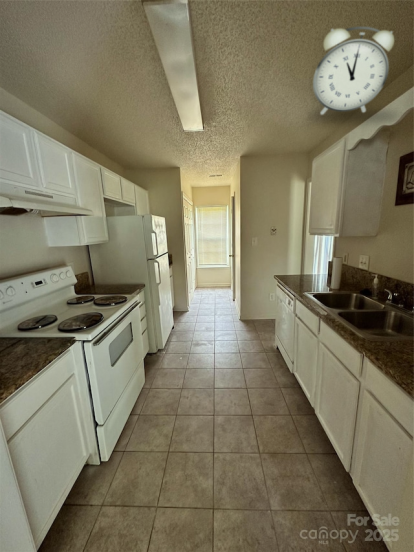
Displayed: 11 h 00 min
